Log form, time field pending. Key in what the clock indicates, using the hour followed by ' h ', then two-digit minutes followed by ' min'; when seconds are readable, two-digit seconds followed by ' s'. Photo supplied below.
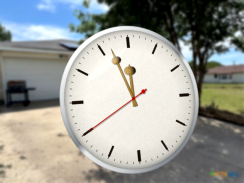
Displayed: 11 h 56 min 40 s
